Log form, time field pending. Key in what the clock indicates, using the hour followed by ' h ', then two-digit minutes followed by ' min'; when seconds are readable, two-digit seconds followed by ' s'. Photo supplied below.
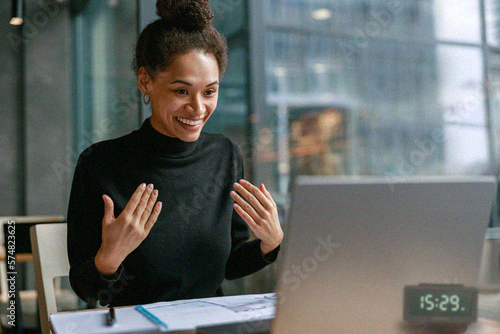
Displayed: 15 h 29 min
